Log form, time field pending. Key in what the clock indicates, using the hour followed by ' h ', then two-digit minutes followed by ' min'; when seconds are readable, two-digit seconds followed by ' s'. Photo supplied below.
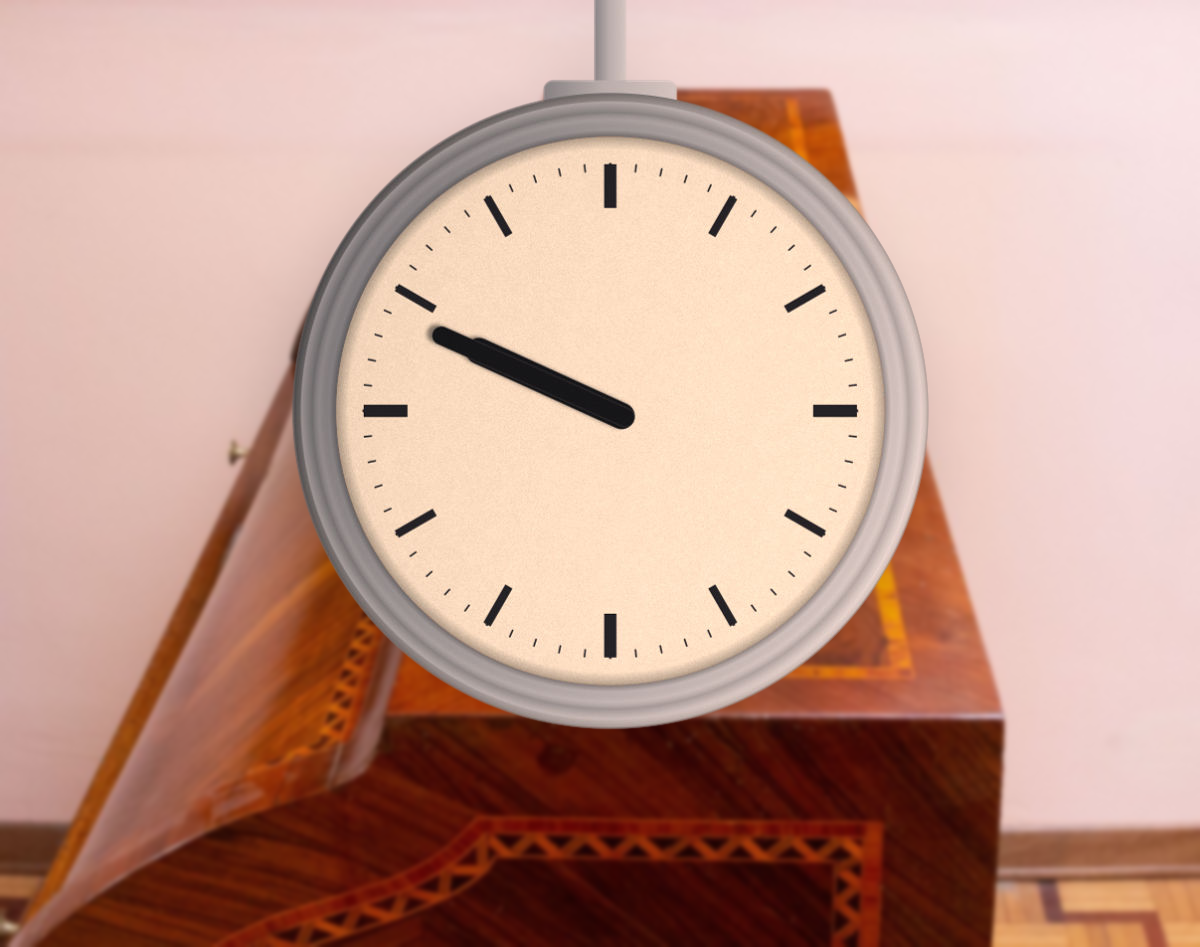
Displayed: 9 h 49 min
